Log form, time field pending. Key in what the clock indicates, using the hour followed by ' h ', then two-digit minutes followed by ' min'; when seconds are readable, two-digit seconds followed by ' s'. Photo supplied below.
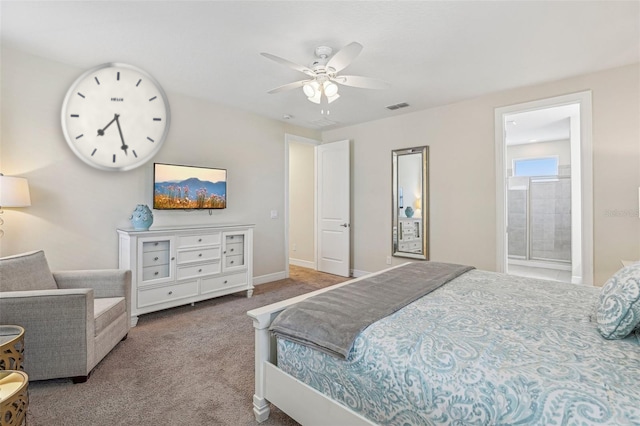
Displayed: 7 h 27 min
